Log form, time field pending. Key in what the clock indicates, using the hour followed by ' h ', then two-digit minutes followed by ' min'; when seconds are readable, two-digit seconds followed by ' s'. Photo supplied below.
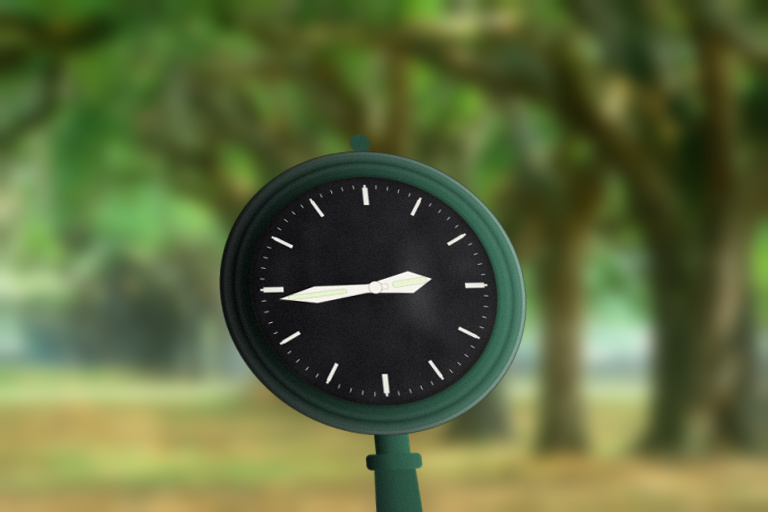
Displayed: 2 h 44 min
